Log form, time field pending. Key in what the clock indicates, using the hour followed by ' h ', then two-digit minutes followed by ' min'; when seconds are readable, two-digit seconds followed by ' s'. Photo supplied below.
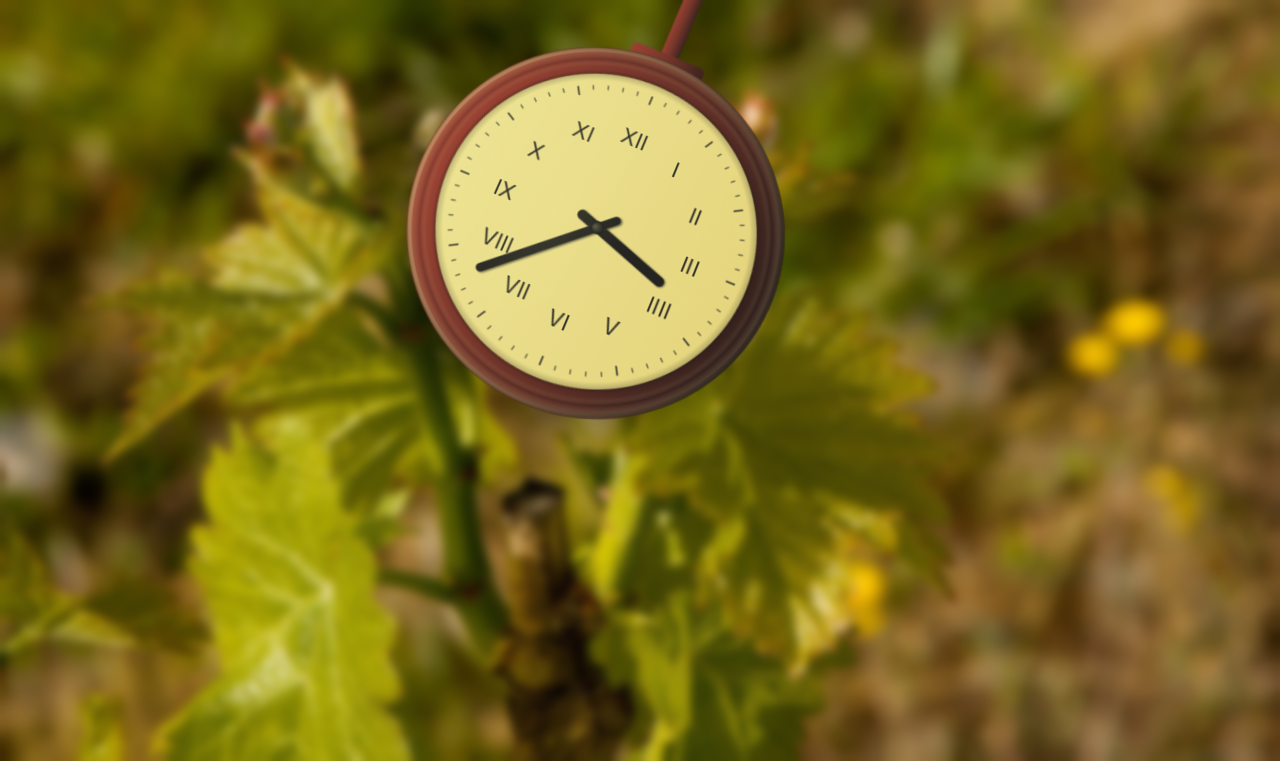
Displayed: 3 h 38 min
